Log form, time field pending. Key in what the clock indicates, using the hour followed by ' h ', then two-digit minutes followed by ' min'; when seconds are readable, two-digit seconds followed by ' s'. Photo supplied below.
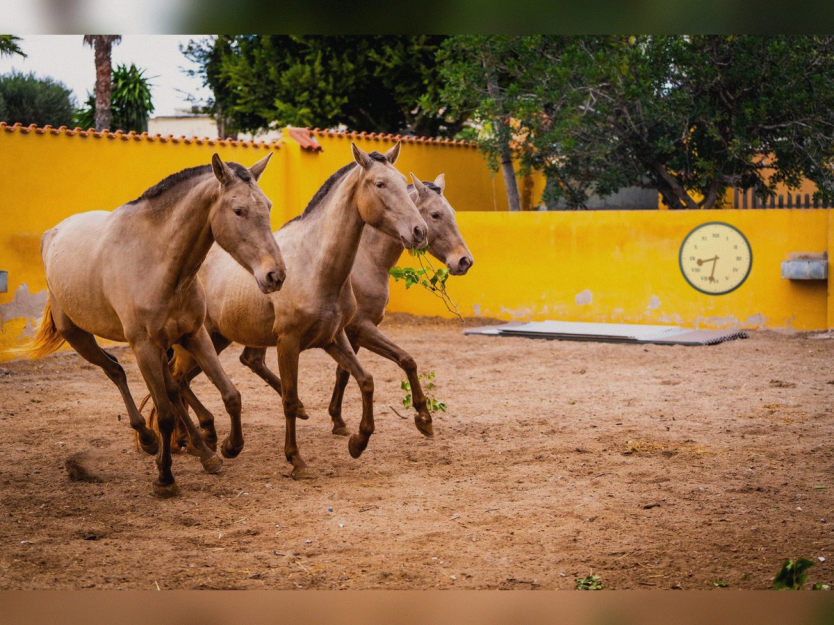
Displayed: 8 h 32 min
